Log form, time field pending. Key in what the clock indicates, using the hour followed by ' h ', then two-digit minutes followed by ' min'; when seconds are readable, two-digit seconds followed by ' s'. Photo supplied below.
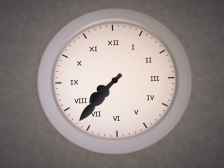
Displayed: 7 h 37 min
